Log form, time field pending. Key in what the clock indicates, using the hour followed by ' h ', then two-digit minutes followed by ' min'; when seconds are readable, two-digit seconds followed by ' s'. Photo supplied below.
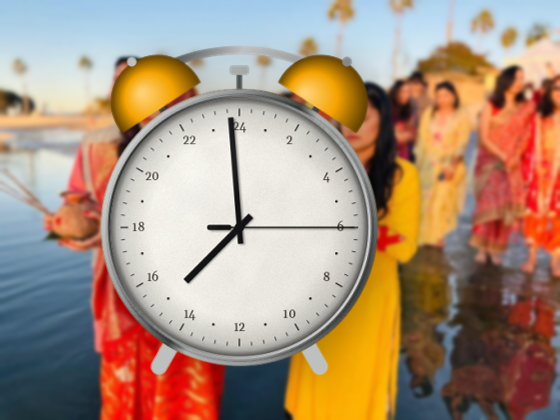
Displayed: 14 h 59 min 15 s
